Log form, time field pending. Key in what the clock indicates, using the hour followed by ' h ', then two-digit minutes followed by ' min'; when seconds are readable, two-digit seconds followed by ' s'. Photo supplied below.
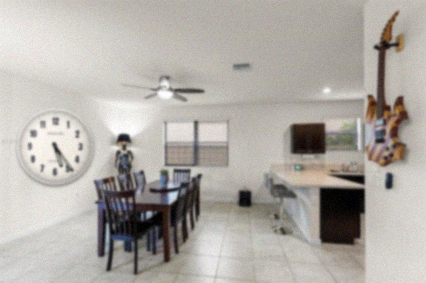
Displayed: 5 h 24 min
